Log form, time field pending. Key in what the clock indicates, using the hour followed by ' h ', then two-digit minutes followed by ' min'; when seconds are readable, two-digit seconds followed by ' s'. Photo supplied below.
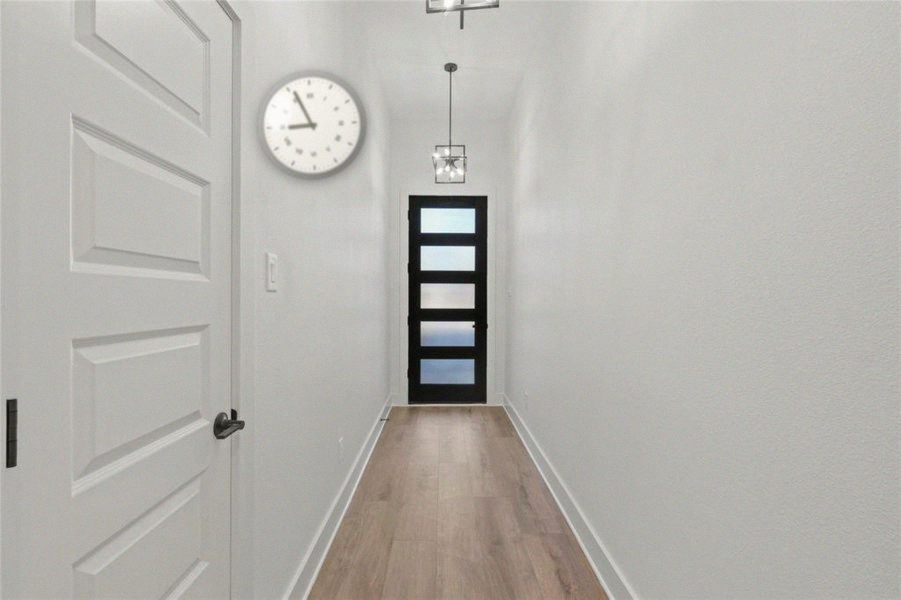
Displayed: 8 h 56 min
